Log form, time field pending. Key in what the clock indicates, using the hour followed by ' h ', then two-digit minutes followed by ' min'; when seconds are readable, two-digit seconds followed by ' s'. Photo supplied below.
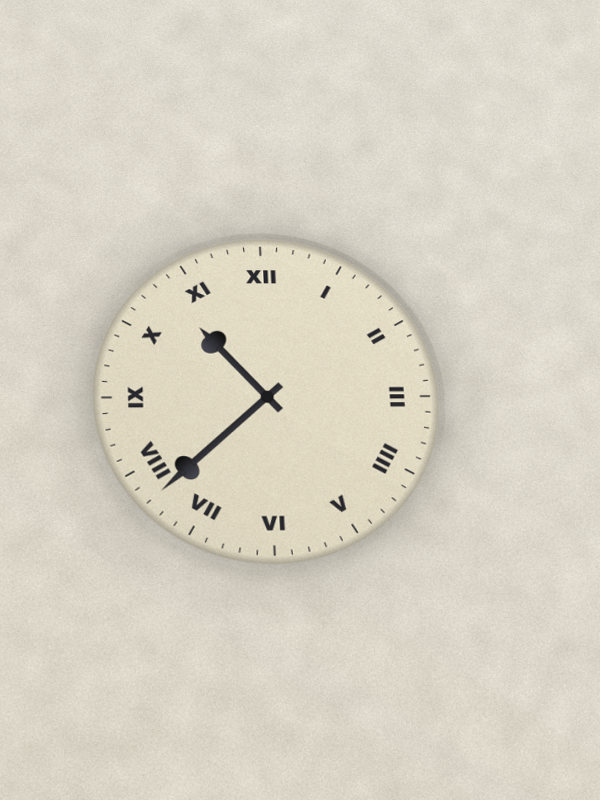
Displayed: 10 h 38 min
